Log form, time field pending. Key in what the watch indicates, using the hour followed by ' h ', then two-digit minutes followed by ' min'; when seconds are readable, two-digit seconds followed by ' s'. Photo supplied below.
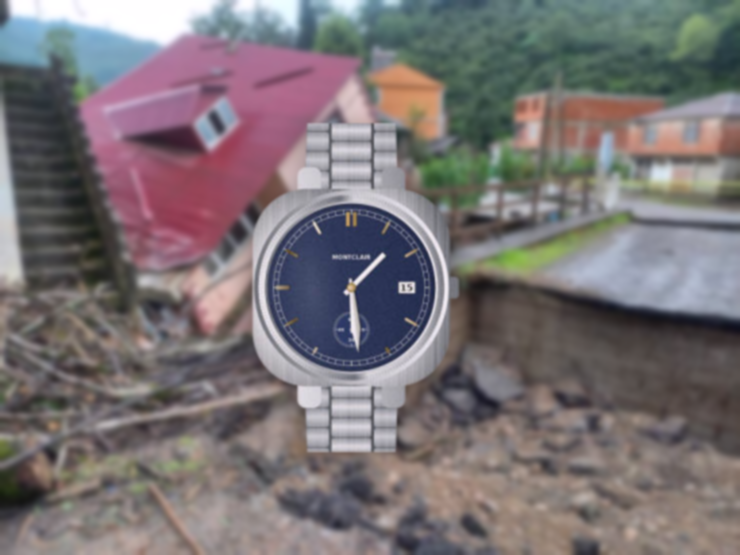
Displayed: 1 h 29 min
